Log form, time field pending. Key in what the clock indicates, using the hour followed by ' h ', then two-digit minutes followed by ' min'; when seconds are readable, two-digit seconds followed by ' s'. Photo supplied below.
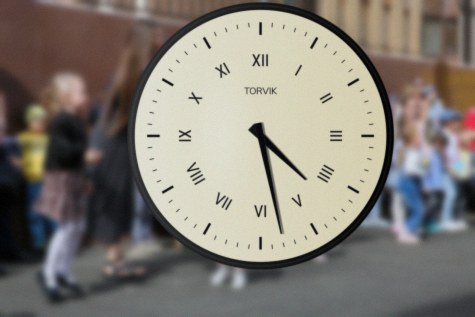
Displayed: 4 h 28 min
